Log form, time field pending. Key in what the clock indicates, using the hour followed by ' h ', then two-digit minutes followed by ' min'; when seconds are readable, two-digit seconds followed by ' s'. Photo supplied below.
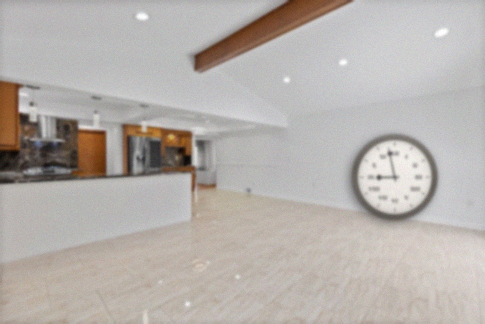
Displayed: 8 h 58 min
